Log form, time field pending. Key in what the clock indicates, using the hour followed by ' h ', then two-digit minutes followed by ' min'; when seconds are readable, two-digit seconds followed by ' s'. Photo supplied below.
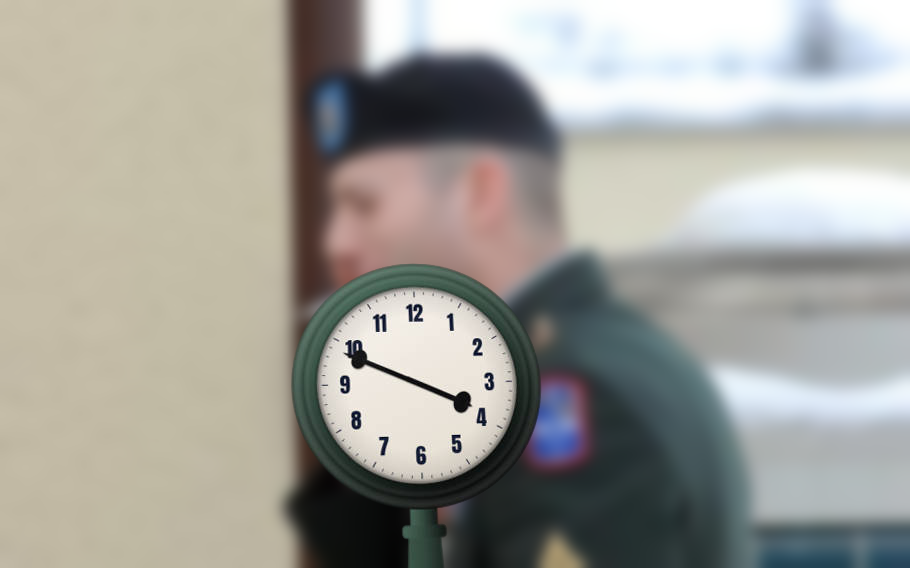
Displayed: 3 h 49 min
